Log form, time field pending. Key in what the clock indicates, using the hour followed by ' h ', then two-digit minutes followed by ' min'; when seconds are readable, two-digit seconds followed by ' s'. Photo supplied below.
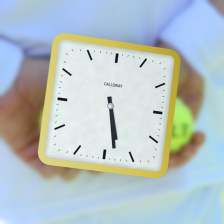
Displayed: 5 h 28 min
